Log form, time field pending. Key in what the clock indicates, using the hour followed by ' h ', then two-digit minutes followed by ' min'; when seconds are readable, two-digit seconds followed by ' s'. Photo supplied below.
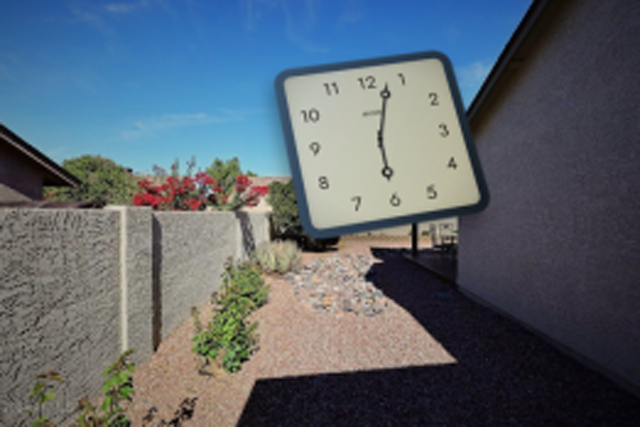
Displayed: 6 h 03 min
